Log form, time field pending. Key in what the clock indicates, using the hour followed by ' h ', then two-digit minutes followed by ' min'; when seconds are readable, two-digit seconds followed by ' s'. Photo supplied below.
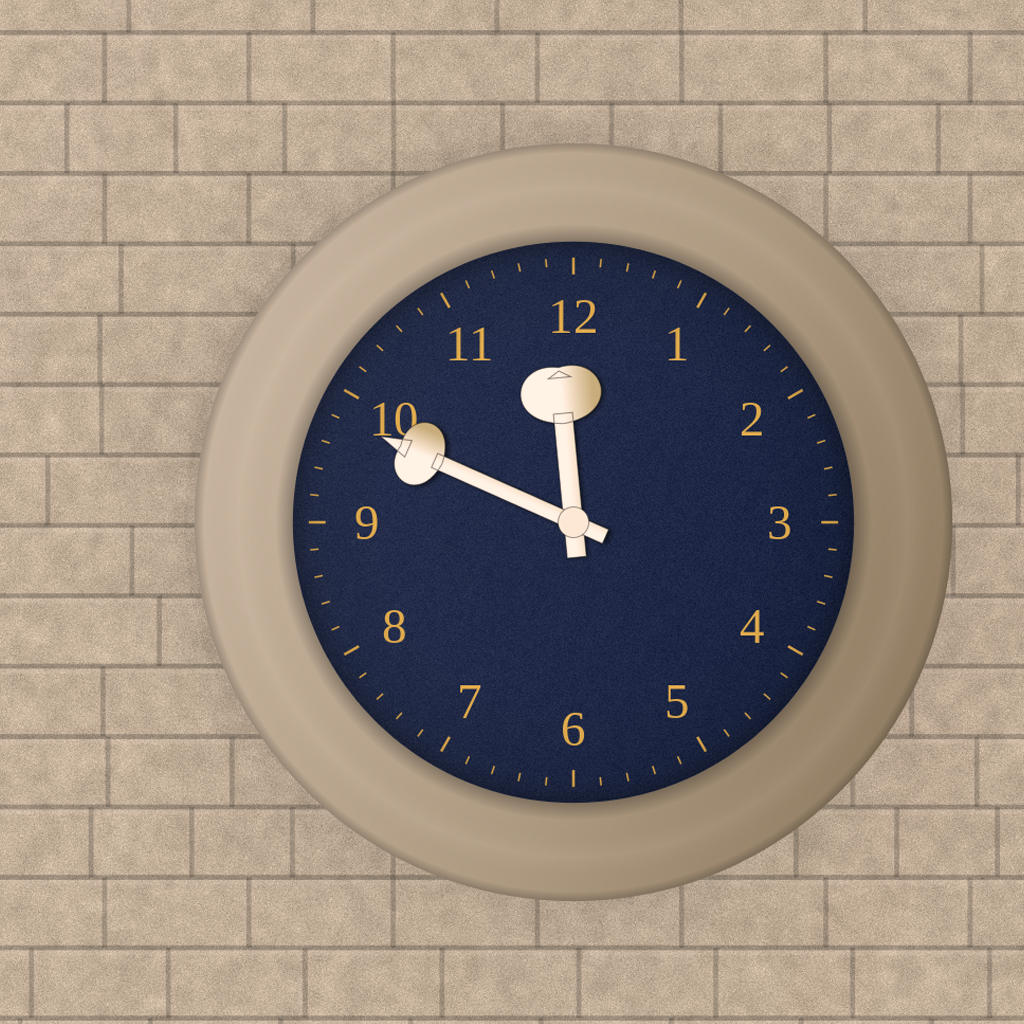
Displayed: 11 h 49 min
